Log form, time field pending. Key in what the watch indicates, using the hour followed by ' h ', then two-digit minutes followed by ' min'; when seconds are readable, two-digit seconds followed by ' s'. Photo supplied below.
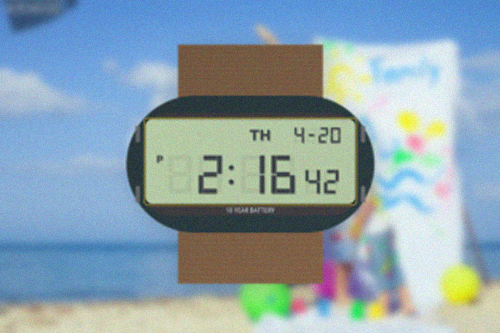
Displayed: 2 h 16 min 42 s
